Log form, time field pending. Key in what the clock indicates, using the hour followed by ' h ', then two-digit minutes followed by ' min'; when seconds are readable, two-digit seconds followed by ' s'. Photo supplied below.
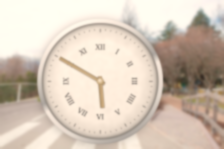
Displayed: 5 h 50 min
